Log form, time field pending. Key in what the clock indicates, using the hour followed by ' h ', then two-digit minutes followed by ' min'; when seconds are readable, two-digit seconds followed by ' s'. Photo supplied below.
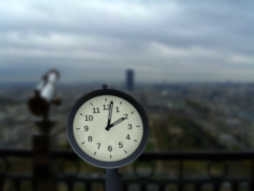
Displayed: 2 h 02 min
